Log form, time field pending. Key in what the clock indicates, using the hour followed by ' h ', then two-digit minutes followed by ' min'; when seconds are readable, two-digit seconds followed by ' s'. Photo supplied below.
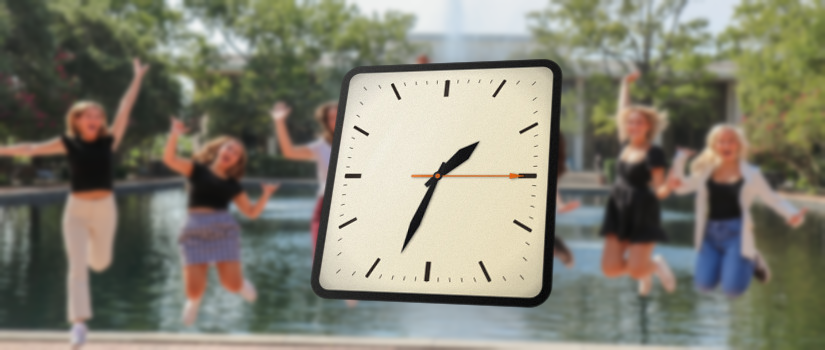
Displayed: 1 h 33 min 15 s
